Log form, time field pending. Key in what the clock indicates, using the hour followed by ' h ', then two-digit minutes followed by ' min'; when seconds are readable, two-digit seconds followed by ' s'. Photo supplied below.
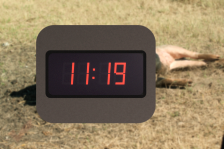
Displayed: 11 h 19 min
